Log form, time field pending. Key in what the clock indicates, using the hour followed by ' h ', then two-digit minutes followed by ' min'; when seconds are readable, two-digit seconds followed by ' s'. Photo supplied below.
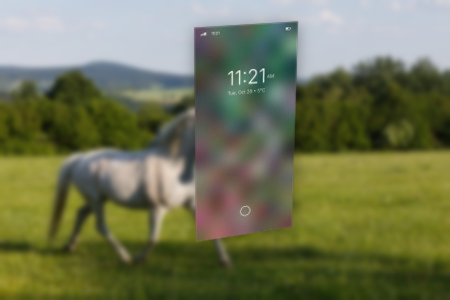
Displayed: 11 h 21 min
